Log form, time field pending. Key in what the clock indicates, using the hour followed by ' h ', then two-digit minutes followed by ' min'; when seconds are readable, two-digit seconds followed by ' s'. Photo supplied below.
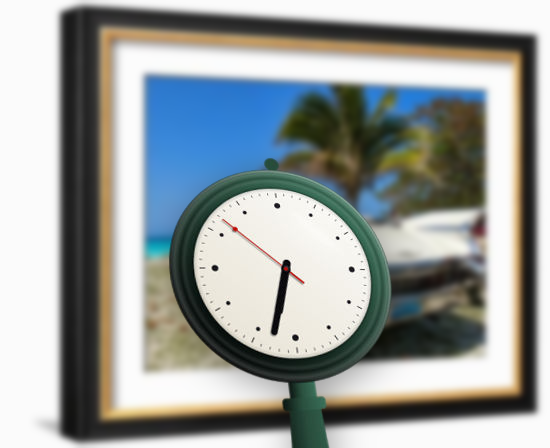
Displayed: 6 h 32 min 52 s
